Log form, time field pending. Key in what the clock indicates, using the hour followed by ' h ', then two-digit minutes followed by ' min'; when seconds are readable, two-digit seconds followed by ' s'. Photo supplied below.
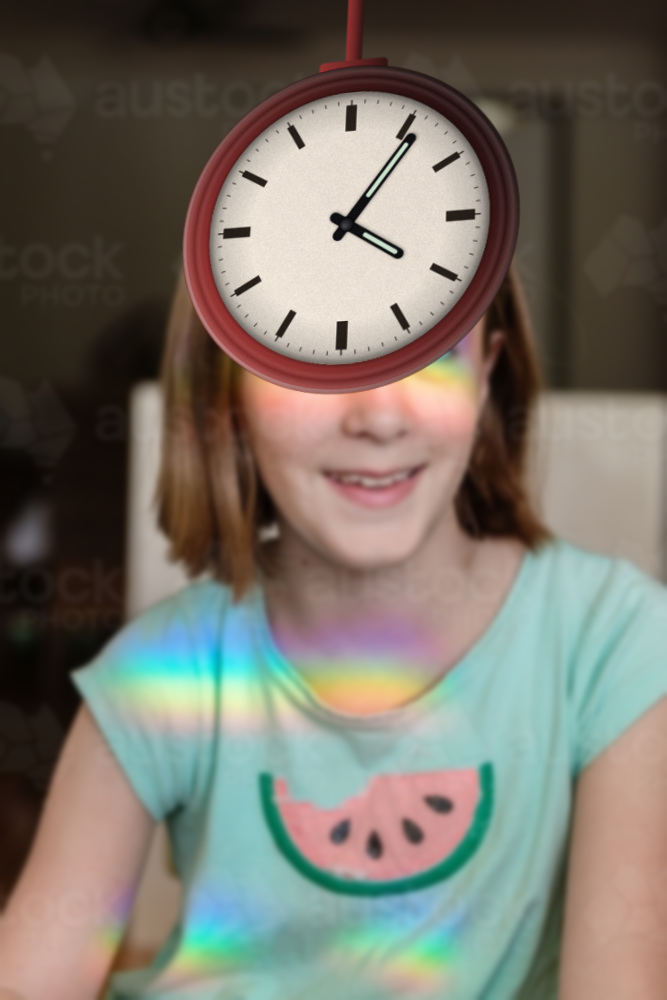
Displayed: 4 h 06 min
